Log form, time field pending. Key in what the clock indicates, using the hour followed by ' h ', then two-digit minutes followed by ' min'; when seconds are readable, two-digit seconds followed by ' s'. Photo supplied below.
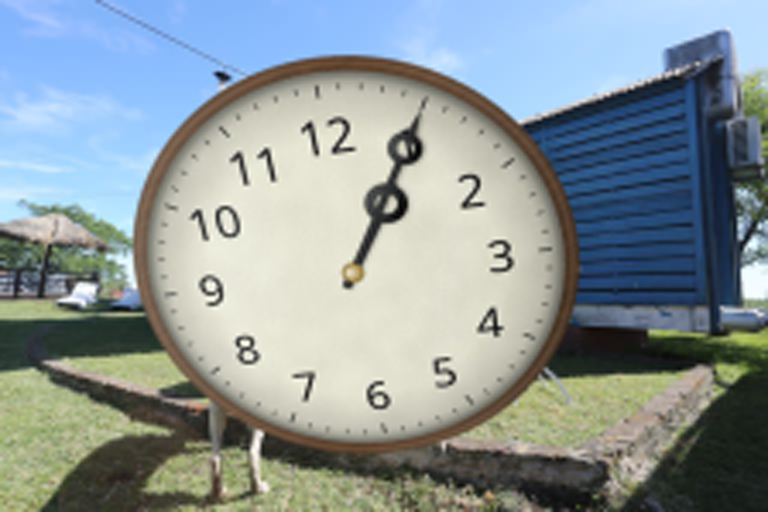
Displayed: 1 h 05 min
